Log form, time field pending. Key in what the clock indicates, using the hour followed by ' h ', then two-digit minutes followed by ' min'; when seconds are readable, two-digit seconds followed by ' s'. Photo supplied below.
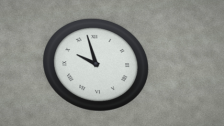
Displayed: 9 h 58 min
